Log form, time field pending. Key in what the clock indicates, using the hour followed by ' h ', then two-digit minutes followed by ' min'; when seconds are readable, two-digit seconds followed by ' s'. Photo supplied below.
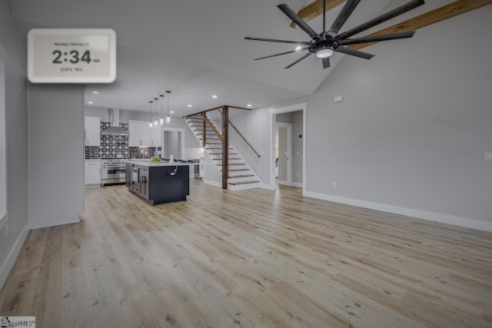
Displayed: 2 h 34 min
